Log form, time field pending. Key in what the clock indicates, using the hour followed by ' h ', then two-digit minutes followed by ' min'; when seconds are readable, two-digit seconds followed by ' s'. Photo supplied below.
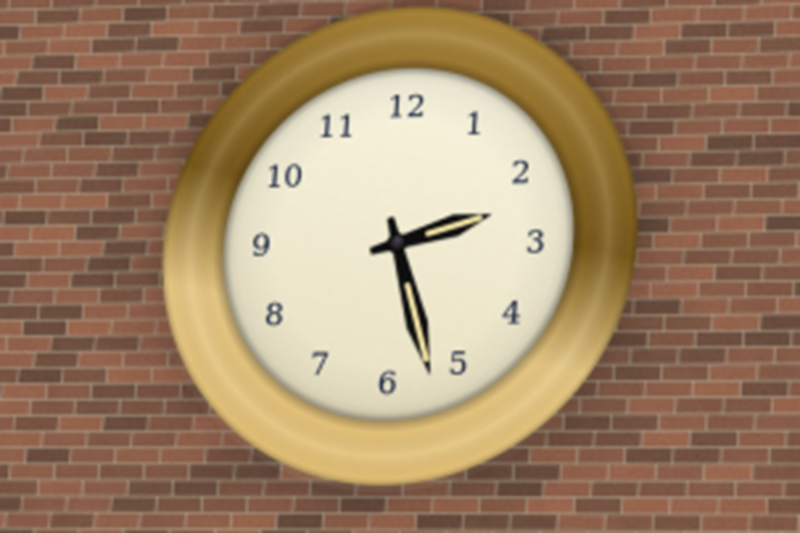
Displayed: 2 h 27 min
